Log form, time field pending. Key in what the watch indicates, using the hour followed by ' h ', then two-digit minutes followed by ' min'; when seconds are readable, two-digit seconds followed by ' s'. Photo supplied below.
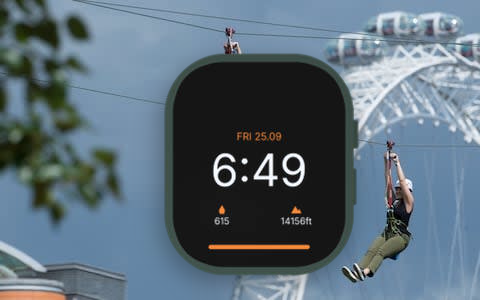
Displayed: 6 h 49 min
